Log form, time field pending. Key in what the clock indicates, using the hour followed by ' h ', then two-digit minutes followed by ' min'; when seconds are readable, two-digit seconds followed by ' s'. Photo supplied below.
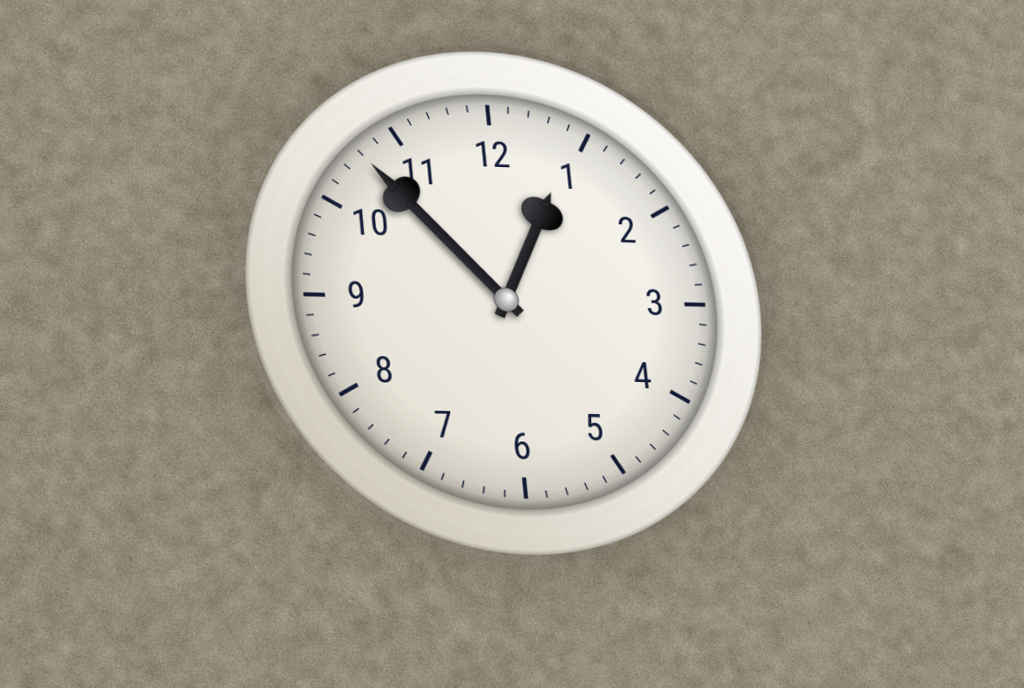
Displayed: 12 h 53 min
